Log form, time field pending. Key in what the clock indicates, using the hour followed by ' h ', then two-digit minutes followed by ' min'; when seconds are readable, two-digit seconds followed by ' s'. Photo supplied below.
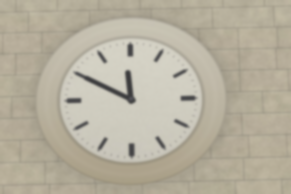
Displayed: 11 h 50 min
